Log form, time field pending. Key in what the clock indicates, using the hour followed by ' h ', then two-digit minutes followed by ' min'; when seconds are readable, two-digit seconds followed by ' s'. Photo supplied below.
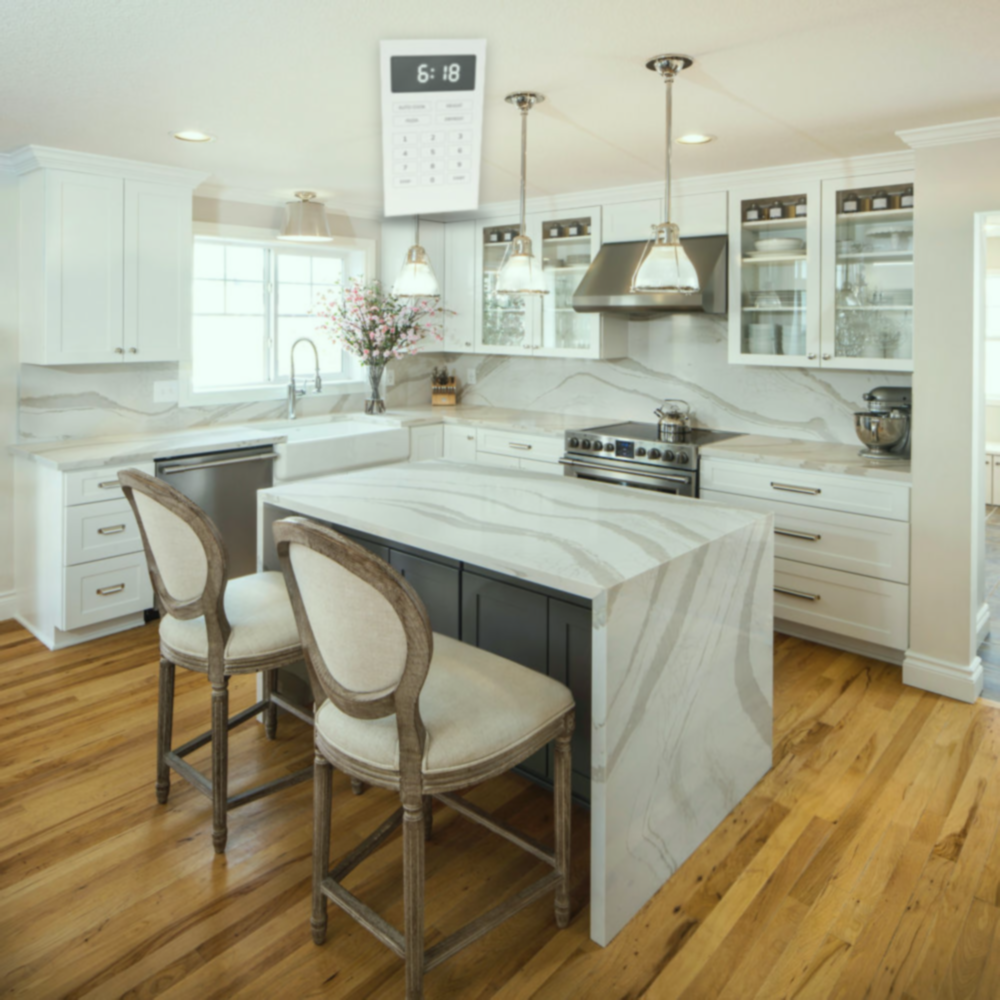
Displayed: 6 h 18 min
